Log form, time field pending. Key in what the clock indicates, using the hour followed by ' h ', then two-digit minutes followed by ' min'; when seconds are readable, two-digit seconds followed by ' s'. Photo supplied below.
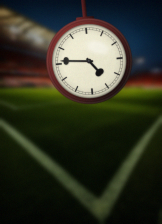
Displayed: 4 h 46 min
